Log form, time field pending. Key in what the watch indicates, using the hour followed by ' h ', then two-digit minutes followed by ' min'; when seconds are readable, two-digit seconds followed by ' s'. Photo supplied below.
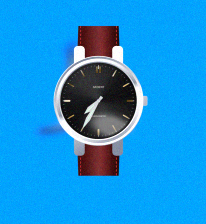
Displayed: 7 h 35 min
